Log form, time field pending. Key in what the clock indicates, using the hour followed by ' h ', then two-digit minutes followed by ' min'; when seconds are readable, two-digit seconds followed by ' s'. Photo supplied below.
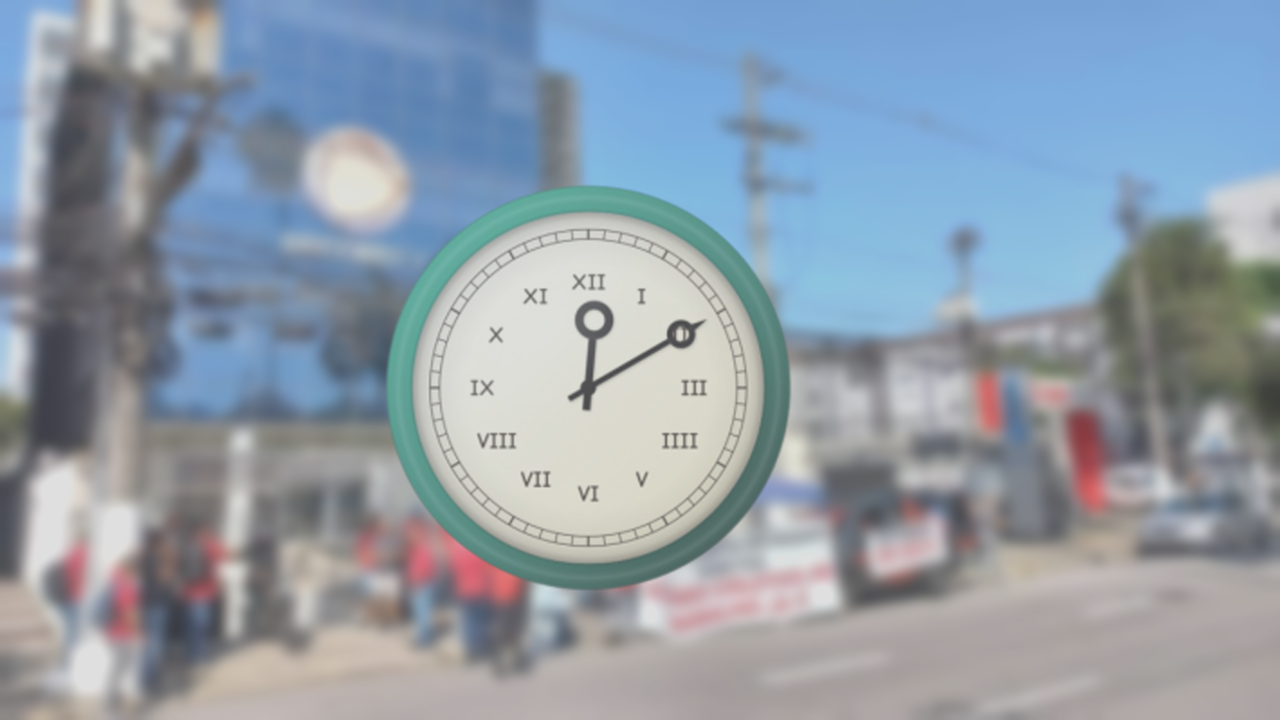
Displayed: 12 h 10 min
